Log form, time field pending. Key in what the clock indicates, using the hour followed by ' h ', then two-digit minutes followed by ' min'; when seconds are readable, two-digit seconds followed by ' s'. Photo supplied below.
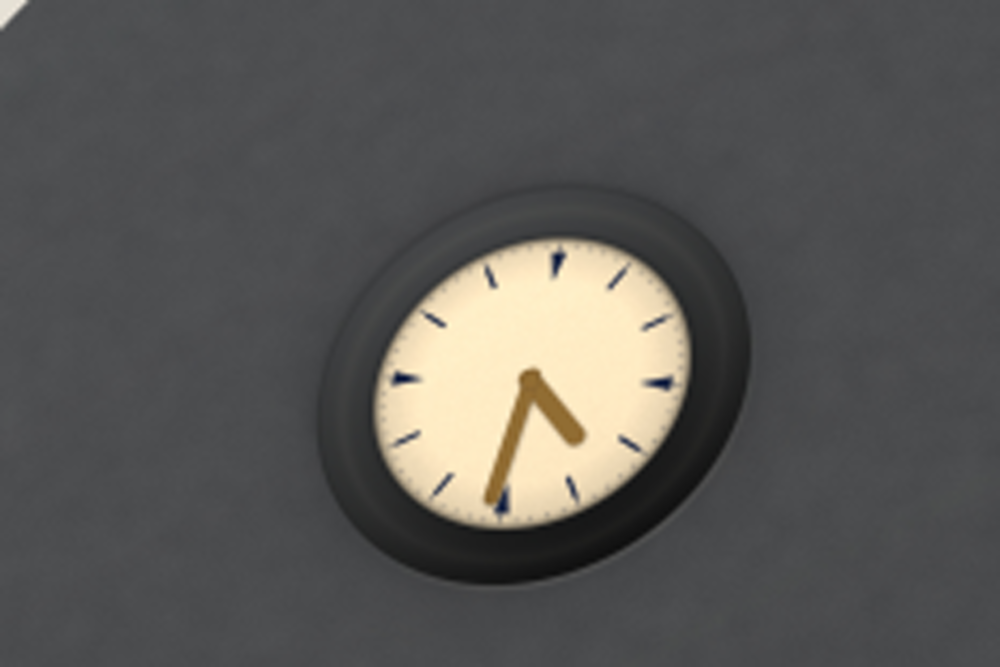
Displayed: 4 h 31 min
